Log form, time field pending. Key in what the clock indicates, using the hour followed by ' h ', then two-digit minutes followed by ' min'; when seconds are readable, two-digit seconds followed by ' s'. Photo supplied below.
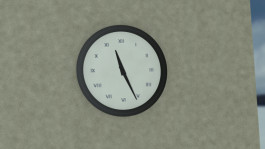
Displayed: 11 h 26 min
